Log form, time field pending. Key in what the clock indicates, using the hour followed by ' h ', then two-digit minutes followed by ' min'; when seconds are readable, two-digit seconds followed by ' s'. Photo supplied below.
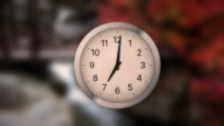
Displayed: 7 h 01 min
